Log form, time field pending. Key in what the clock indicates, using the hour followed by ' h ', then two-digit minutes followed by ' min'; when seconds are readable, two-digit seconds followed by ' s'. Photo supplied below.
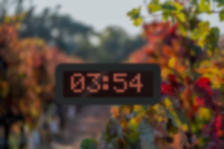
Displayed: 3 h 54 min
